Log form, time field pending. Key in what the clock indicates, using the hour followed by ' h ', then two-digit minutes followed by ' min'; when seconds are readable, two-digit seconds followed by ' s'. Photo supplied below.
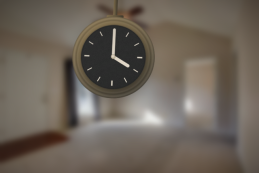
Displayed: 4 h 00 min
